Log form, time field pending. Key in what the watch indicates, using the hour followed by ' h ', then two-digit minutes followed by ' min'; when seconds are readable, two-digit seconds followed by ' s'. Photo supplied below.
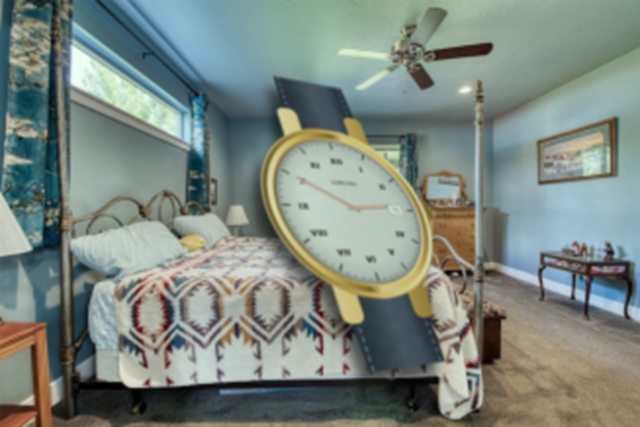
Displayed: 2 h 50 min
